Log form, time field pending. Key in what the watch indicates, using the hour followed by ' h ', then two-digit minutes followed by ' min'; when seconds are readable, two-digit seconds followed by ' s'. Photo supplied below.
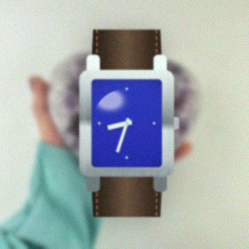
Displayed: 8 h 33 min
